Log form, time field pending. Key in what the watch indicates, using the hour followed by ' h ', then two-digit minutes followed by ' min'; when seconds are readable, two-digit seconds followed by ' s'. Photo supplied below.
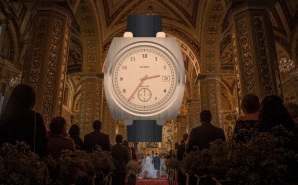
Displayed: 2 h 36 min
